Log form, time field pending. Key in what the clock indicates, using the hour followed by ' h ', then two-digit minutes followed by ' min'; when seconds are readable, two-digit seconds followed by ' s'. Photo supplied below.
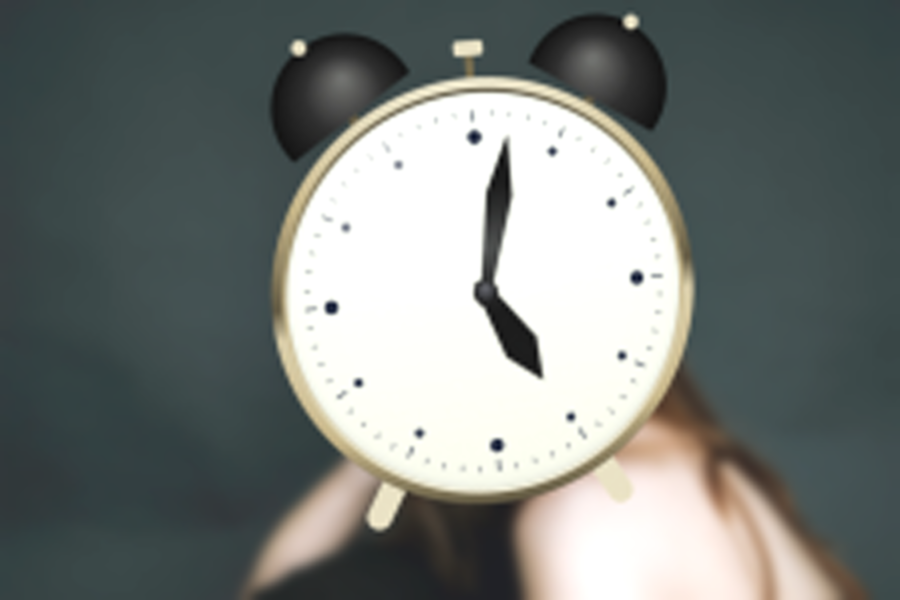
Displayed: 5 h 02 min
